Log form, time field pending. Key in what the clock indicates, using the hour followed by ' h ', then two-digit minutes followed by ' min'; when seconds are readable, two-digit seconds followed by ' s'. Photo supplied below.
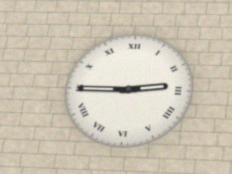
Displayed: 2 h 45 min
